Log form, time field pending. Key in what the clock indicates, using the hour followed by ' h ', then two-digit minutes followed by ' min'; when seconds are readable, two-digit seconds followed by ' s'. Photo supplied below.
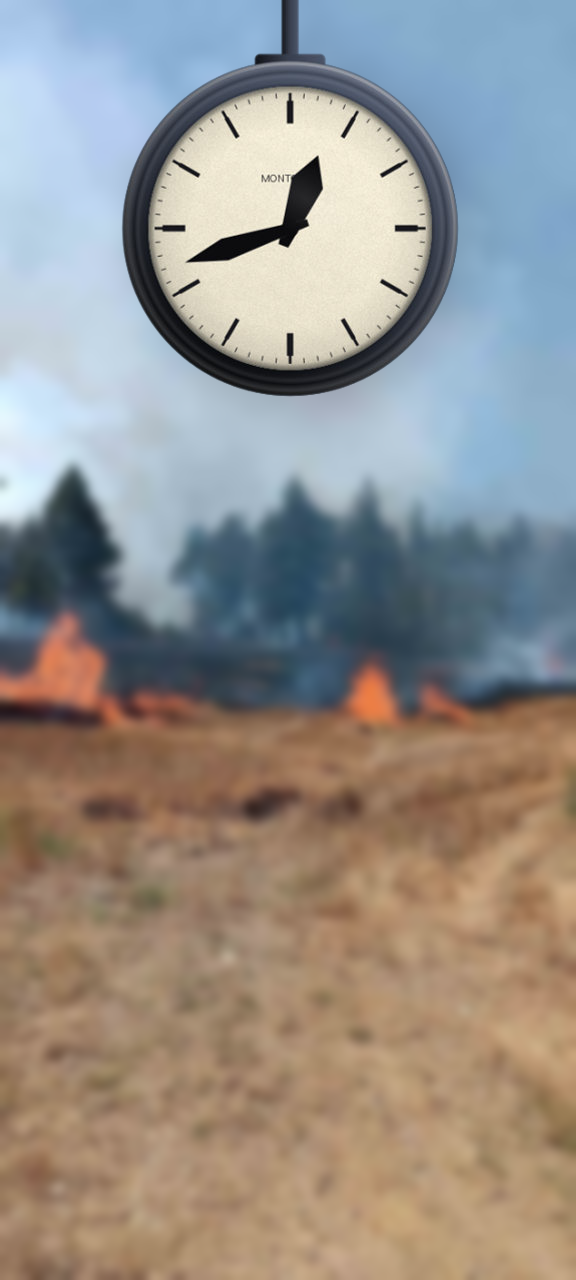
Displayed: 12 h 42 min
